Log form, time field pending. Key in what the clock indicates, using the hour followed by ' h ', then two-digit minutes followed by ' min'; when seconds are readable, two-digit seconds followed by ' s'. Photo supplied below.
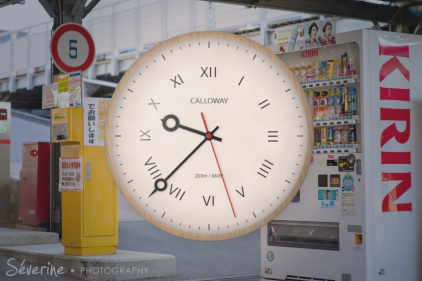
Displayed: 9 h 37 min 27 s
